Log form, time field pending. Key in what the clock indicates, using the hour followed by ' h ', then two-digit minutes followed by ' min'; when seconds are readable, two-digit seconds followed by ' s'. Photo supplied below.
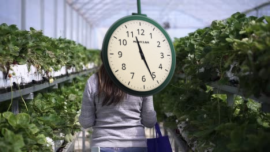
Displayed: 11 h 26 min
